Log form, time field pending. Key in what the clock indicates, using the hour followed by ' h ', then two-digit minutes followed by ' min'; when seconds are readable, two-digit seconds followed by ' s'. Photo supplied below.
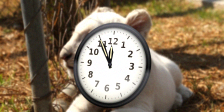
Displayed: 11 h 55 min
